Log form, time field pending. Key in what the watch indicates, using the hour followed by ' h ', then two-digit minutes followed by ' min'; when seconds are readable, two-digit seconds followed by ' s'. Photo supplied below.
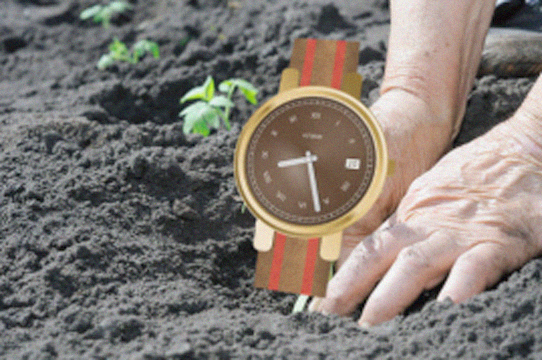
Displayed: 8 h 27 min
